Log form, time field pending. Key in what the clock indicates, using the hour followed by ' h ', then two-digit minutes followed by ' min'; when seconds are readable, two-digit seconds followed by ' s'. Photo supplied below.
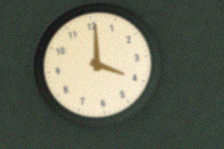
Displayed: 4 h 01 min
